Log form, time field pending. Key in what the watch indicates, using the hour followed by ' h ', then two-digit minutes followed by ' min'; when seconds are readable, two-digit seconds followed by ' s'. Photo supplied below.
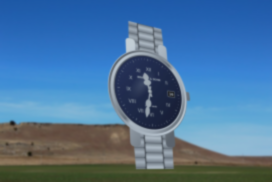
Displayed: 11 h 32 min
